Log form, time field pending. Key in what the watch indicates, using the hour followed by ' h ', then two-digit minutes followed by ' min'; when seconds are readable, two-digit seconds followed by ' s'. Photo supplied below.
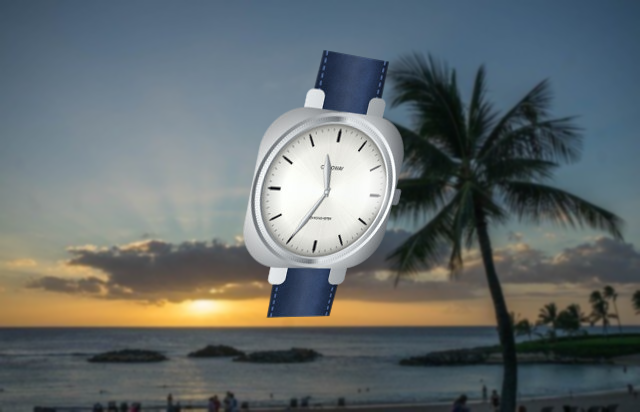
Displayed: 11 h 35 min
